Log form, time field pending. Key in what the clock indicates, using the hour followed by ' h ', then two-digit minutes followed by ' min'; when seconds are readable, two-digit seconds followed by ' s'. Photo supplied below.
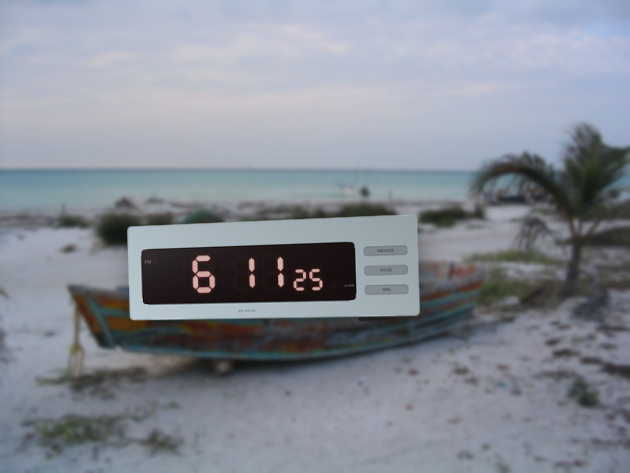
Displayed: 6 h 11 min 25 s
